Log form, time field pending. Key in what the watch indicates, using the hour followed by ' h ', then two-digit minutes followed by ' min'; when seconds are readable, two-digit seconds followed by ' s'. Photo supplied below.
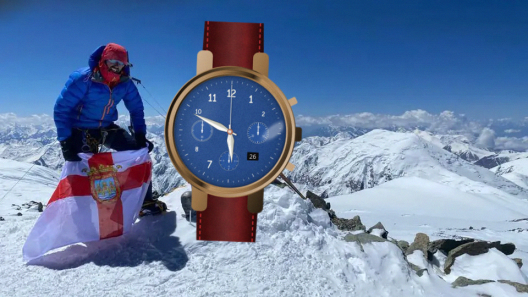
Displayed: 5 h 49 min
